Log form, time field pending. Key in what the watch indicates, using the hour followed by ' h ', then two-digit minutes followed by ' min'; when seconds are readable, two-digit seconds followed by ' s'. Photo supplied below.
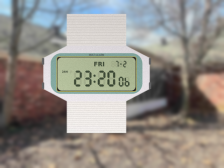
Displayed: 23 h 20 min 06 s
